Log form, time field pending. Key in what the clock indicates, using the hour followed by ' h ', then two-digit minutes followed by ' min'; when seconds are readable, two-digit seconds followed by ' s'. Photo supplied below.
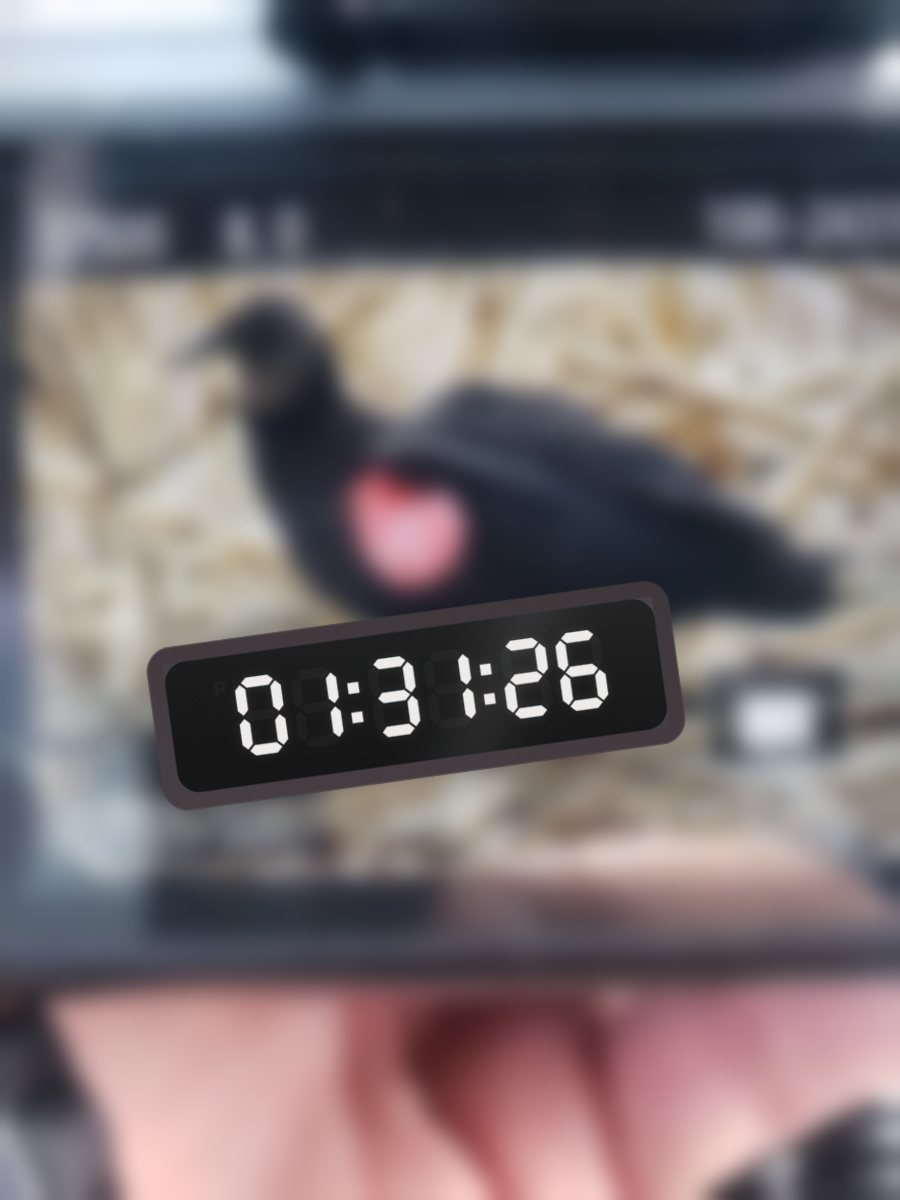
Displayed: 1 h 31 min 26 s
